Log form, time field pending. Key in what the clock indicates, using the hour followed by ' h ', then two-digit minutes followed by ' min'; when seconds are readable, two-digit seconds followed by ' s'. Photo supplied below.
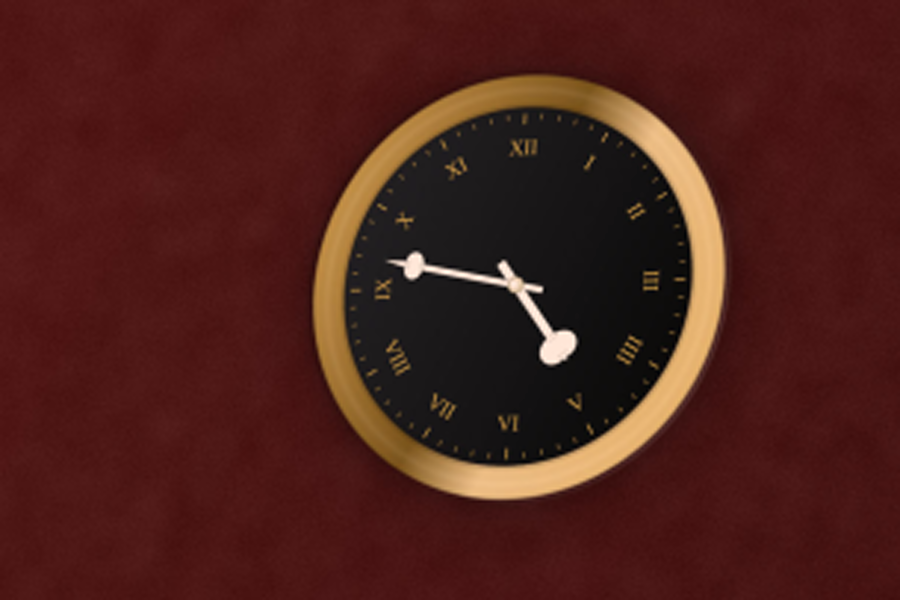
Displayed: 4 h 47 min
